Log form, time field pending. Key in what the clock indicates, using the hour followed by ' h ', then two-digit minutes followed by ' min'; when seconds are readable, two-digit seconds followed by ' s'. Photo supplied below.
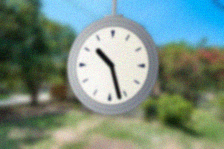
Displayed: 10 h 27 min
